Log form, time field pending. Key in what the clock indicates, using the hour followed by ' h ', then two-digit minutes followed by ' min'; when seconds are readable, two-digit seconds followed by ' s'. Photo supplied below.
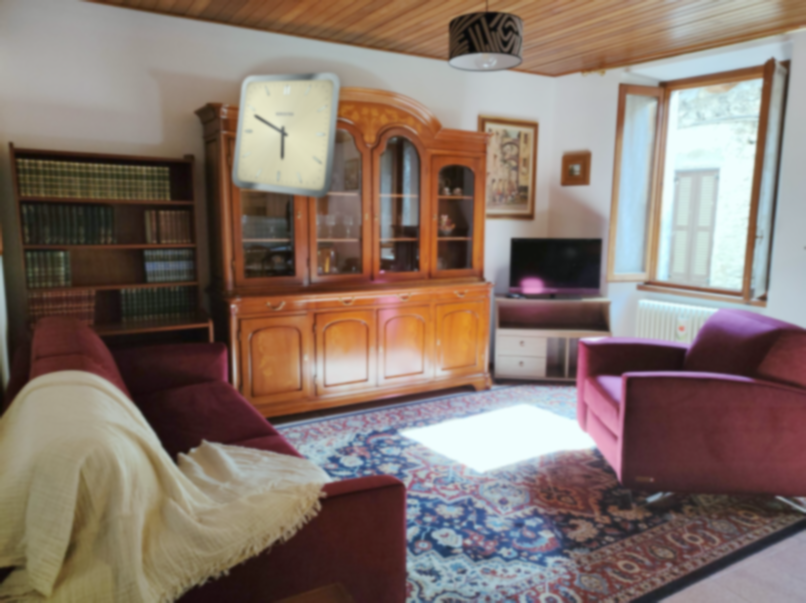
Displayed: 5 h 49 min
